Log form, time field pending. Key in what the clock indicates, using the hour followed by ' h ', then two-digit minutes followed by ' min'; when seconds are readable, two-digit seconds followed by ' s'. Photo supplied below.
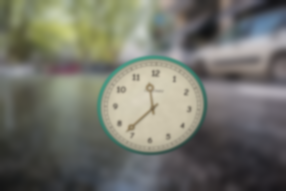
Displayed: 11 h 37 min
